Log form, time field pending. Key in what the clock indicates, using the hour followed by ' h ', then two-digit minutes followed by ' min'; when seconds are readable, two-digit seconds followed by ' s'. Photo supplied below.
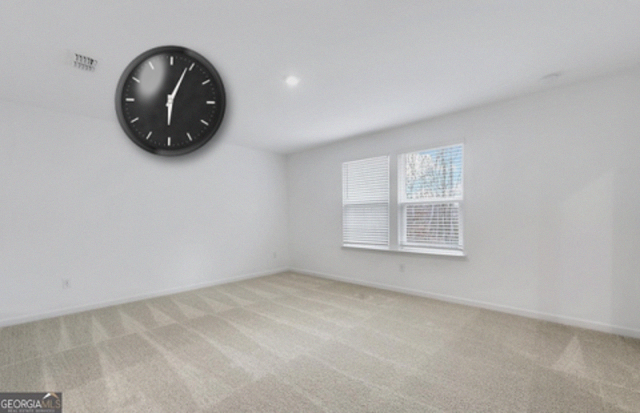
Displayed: 6 h 04 min
